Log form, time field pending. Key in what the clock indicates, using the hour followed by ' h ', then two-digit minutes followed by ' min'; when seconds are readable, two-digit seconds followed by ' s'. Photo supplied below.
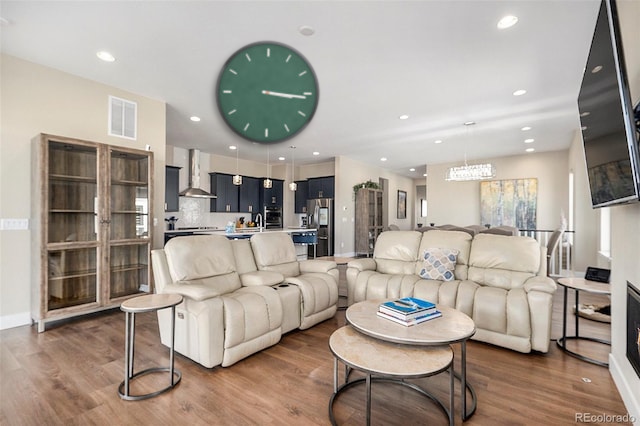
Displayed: 3 h 16 min
